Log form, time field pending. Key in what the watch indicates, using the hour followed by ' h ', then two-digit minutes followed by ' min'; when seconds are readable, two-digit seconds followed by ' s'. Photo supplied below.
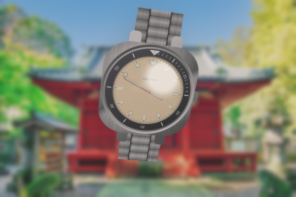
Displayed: 3 h 49 min
